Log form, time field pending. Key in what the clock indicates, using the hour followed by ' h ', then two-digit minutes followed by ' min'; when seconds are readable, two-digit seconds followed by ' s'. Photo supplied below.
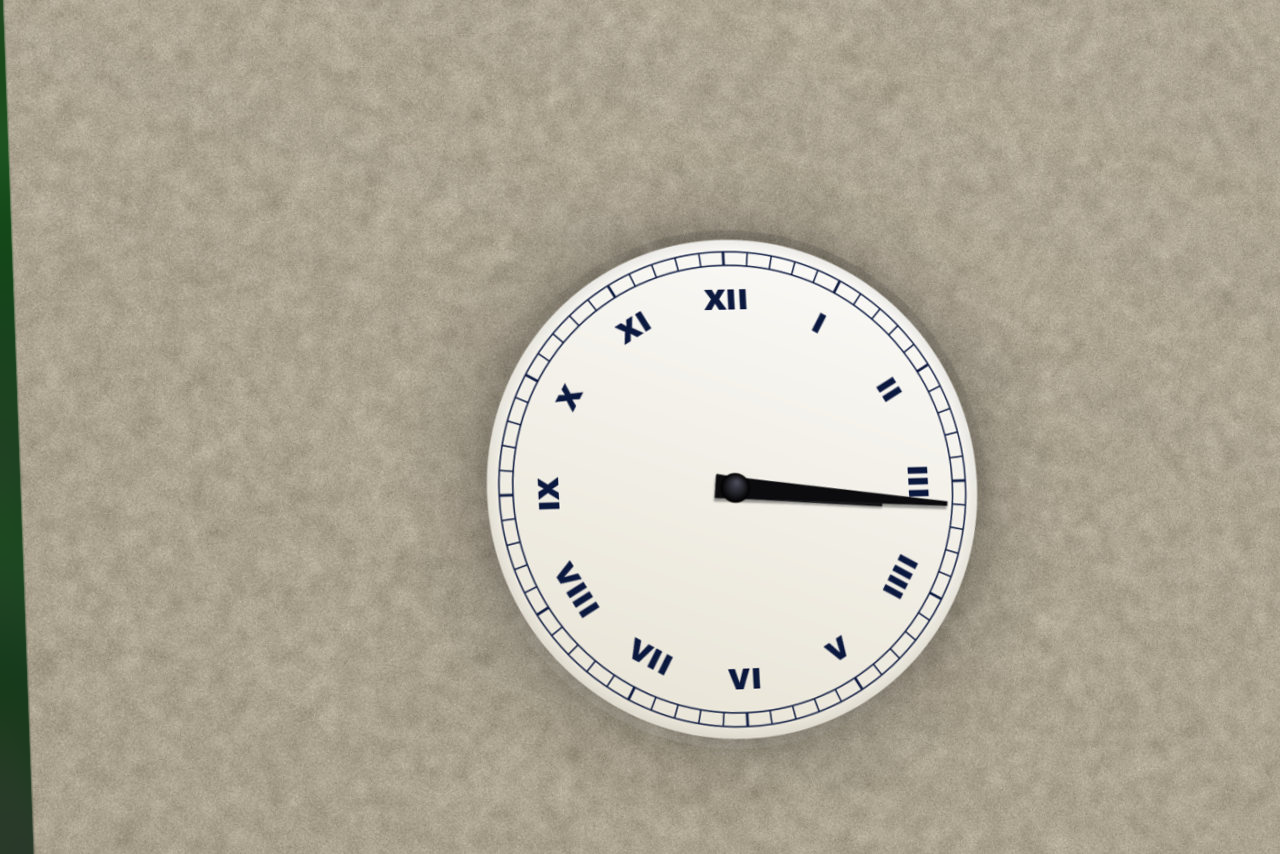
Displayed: 3 h 16 min
